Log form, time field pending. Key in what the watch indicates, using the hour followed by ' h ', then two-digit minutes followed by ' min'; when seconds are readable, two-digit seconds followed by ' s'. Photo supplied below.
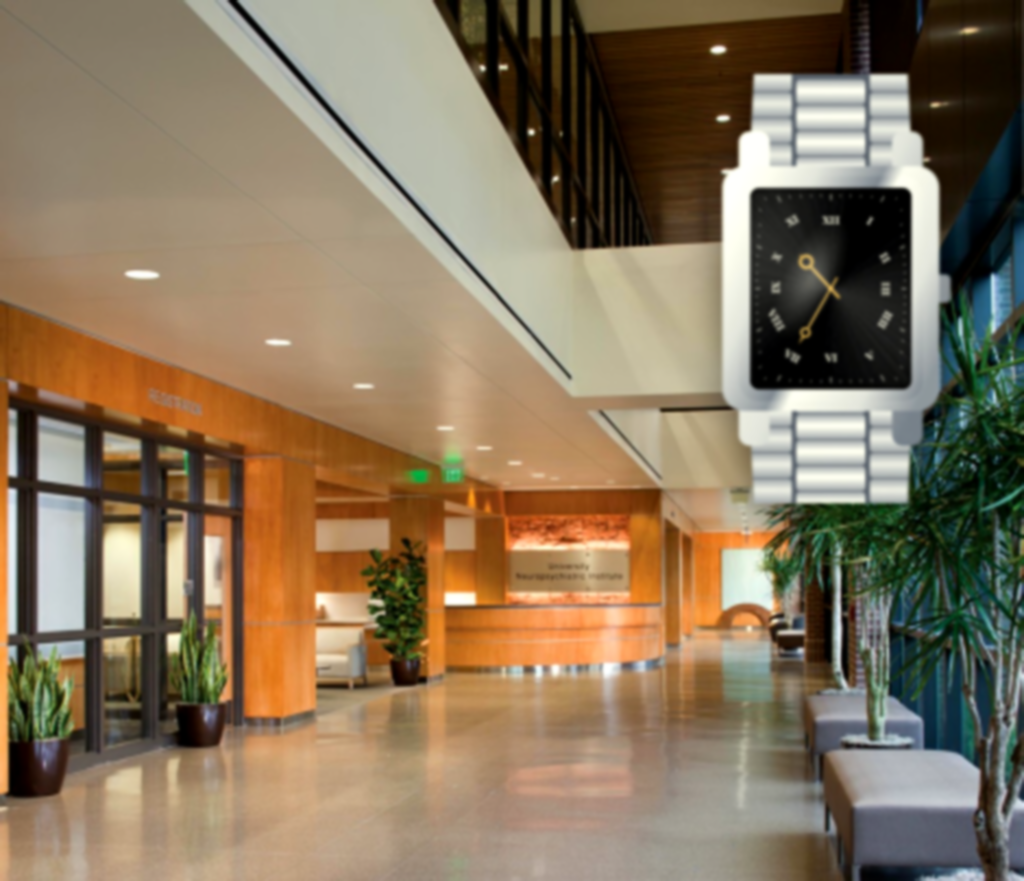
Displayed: 10 h 35 min
